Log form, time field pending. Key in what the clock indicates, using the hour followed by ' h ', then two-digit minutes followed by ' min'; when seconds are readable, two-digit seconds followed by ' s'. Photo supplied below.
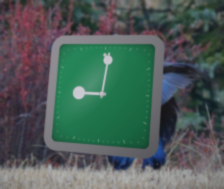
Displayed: 9 h 01 min
